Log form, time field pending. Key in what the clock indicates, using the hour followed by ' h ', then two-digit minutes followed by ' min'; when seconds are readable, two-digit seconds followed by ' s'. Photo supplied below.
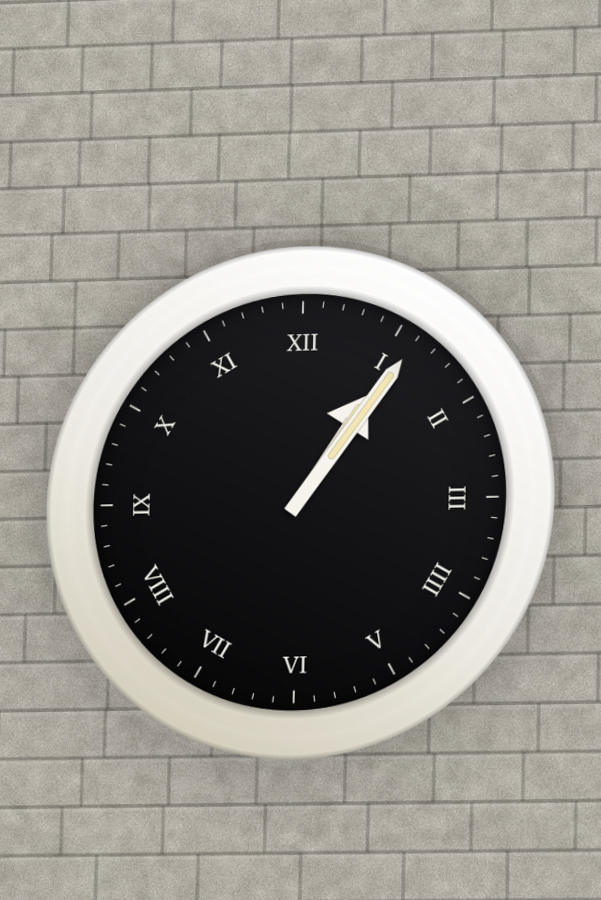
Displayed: 1 h 06 min
